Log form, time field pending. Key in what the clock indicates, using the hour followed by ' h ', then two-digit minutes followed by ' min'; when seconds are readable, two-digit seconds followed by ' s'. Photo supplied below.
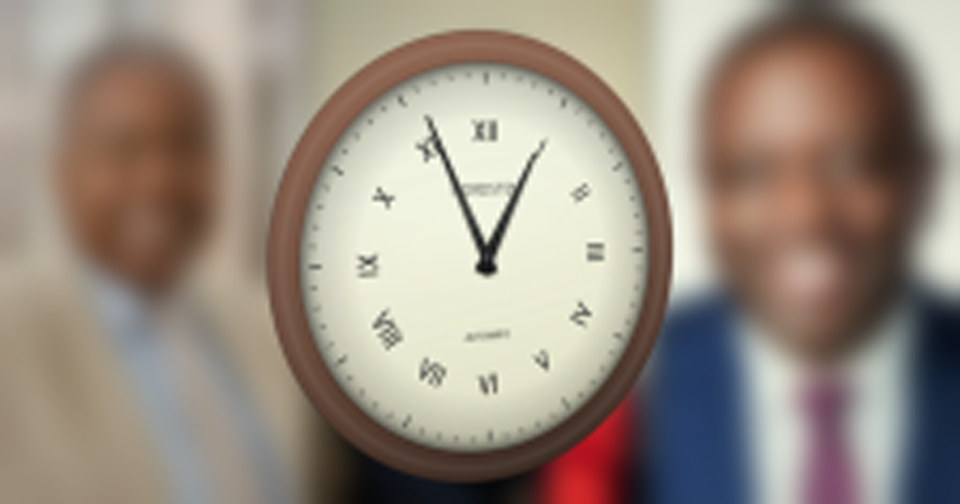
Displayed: 12 h 56 min
